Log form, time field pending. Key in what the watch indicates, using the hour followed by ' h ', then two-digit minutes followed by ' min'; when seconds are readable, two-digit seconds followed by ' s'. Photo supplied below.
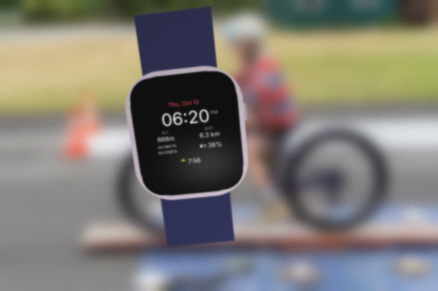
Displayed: 6 h 20 min
